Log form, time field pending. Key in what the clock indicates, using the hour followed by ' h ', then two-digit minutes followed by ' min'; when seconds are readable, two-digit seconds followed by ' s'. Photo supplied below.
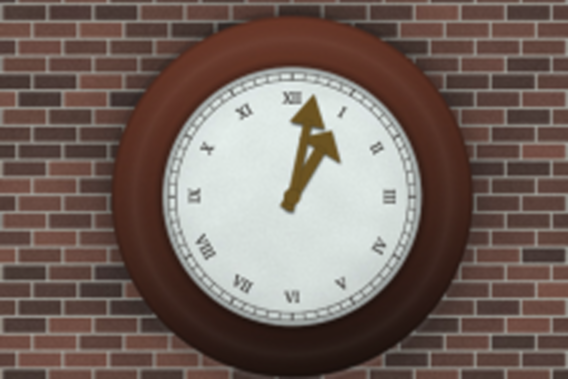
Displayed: 1 h 02 min
